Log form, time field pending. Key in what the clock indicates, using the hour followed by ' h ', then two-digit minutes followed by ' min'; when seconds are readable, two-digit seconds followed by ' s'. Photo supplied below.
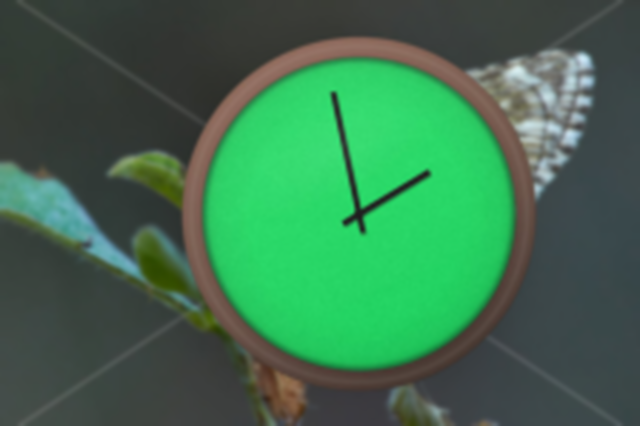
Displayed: 1 h 58 min
